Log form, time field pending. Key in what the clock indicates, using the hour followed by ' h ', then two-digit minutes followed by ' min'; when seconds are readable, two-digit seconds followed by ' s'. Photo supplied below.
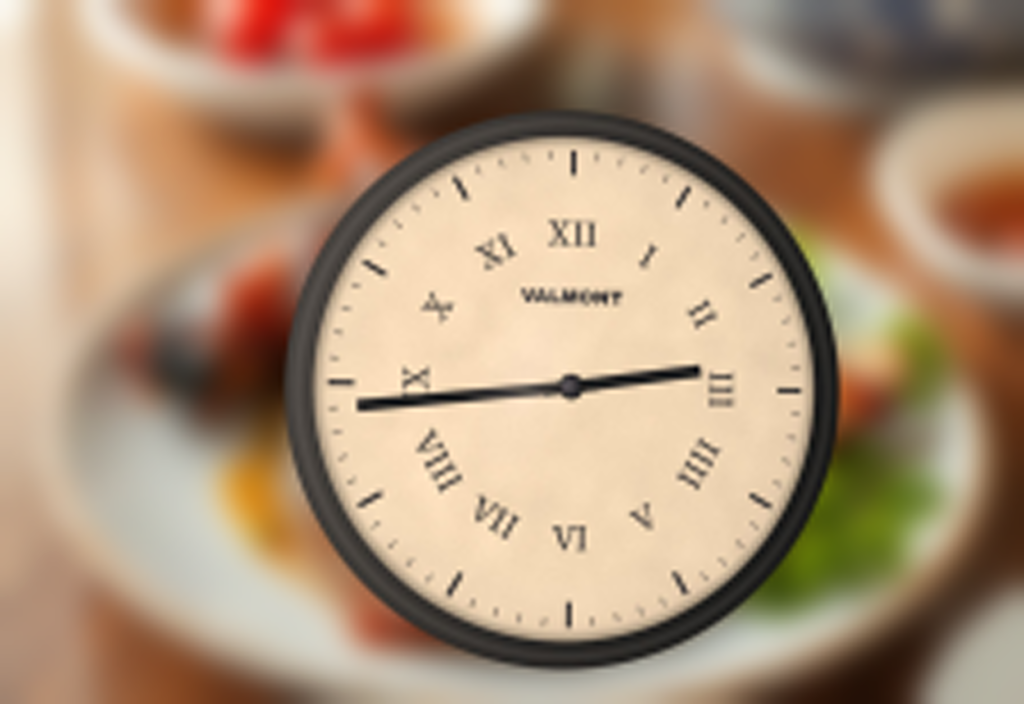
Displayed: 2 h 44 min
